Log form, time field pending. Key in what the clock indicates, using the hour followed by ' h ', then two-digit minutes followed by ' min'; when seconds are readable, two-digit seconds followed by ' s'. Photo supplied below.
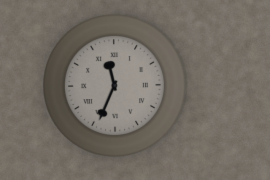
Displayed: 11 h 34 min
